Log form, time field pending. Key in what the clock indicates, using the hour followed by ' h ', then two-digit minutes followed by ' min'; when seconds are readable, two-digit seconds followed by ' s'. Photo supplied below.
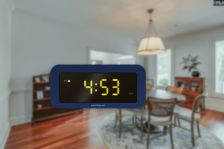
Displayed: 4 h 53 min
